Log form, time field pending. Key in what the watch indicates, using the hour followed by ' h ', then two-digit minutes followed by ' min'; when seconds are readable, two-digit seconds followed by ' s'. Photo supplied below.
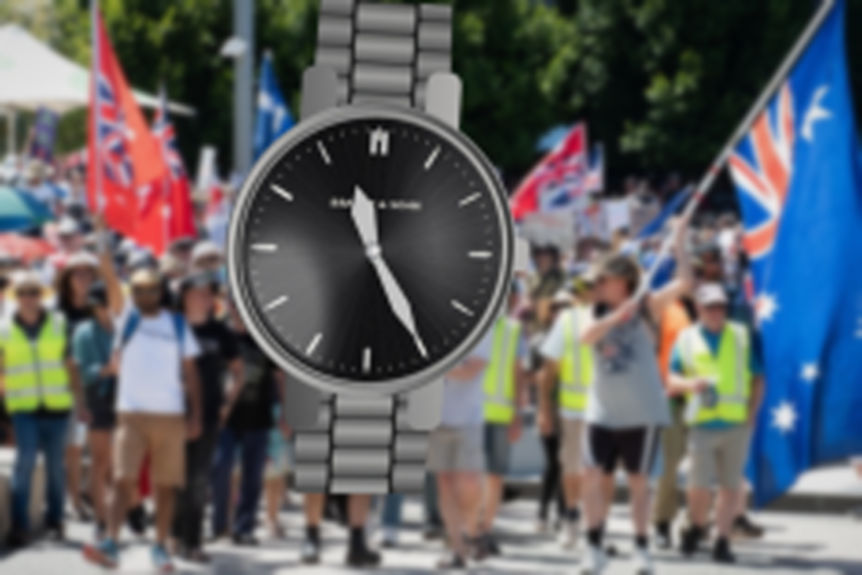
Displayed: 11 h 25 min
